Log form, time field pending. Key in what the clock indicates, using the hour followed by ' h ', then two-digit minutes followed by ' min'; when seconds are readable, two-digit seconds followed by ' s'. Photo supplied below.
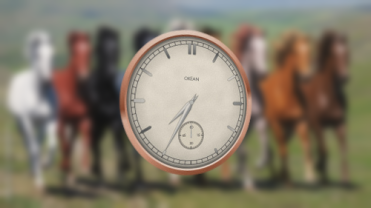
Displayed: 7 h 35 min
